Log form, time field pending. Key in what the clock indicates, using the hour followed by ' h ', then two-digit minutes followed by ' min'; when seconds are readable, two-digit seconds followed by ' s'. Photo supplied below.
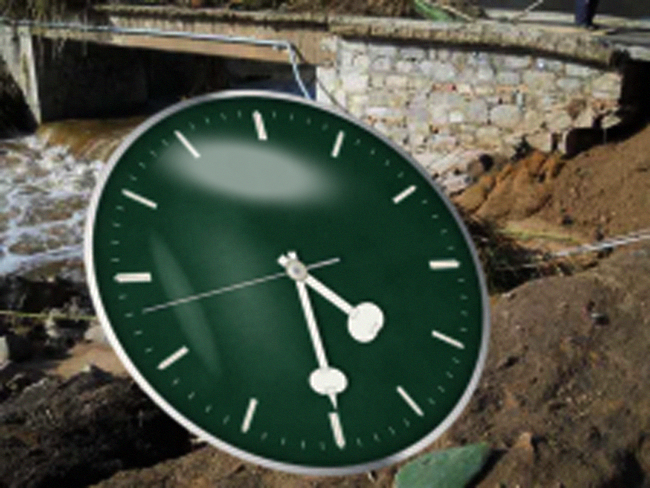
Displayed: 4 h 29 min 43 s
